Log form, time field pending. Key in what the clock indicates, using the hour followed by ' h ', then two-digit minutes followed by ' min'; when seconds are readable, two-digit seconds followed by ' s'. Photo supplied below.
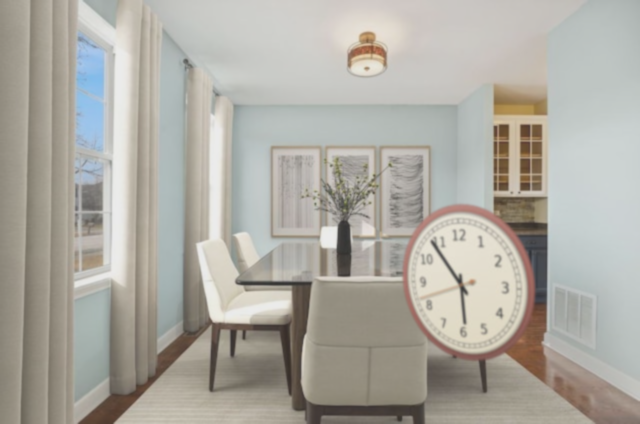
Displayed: 5 h 53 min 42 s
